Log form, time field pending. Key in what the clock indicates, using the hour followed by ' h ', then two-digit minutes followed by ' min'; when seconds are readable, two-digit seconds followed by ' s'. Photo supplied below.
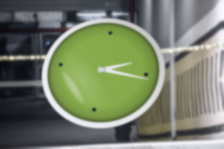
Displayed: 2 h 16 min
